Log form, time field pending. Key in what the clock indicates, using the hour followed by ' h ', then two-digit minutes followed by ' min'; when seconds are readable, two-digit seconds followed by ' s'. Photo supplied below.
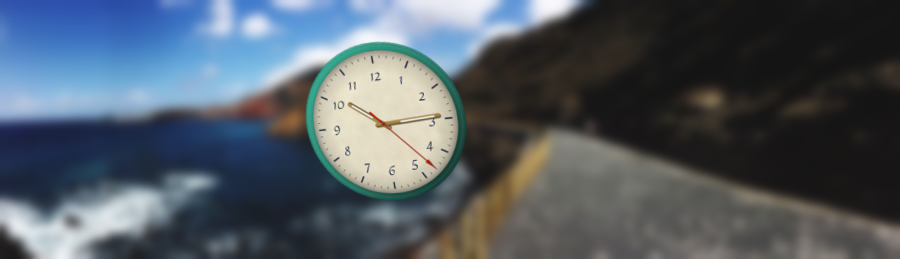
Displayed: 10 h 14 min 23 s
